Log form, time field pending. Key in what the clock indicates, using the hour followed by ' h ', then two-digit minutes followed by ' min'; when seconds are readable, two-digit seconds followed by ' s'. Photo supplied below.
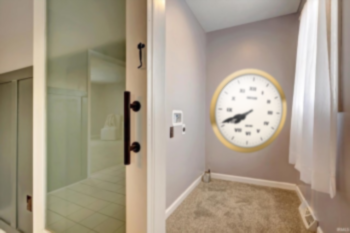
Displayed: 7 h 41 min
